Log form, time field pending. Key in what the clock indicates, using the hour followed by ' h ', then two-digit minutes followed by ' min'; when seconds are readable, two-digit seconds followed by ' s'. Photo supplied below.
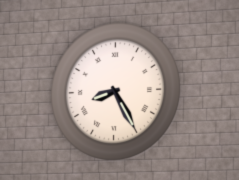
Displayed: 8 h 25 min
